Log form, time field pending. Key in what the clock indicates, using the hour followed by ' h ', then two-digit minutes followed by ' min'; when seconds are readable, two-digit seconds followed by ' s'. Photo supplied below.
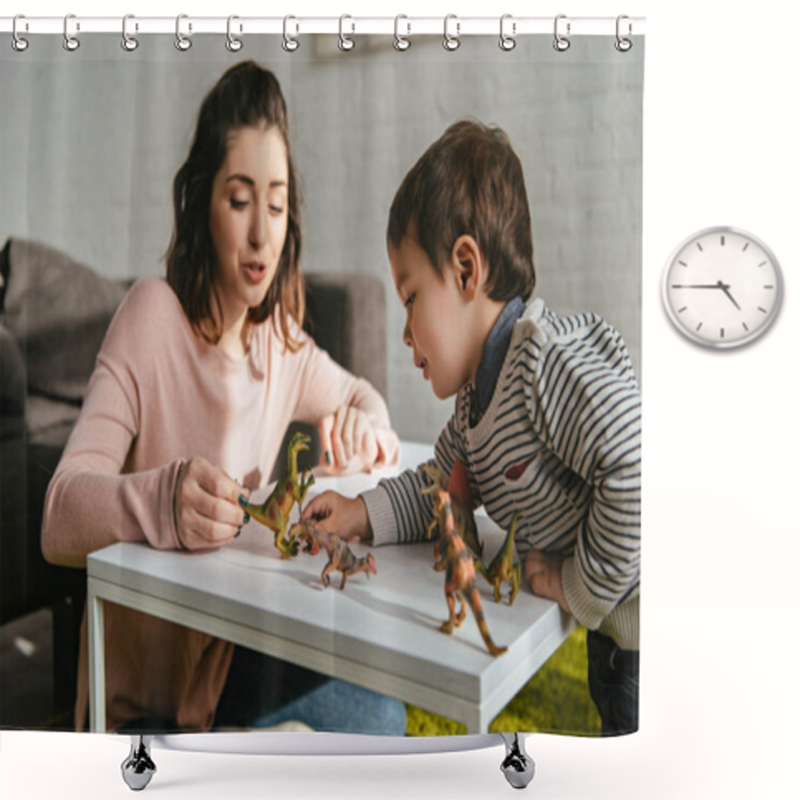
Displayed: 4 h 45 min
